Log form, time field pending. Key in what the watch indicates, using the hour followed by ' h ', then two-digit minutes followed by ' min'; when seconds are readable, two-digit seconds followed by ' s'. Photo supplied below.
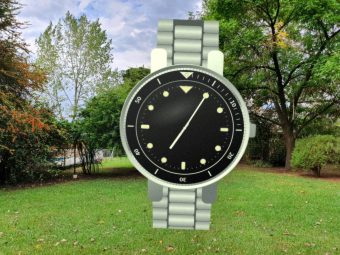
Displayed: 7 h 05 min
